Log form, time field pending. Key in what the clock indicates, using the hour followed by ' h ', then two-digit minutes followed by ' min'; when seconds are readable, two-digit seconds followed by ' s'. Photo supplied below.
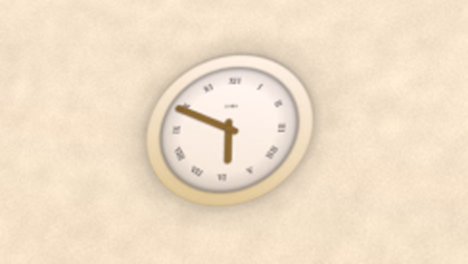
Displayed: 5 h 49 min
